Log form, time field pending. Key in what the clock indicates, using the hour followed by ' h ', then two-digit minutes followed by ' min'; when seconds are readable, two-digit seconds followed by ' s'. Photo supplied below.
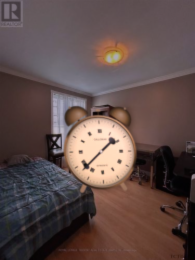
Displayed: 1 h 38 min
